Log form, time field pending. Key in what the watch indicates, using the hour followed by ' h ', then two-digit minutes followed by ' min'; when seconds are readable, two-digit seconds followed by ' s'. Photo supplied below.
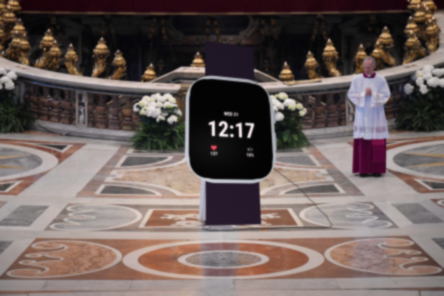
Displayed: 12 h 17 min
